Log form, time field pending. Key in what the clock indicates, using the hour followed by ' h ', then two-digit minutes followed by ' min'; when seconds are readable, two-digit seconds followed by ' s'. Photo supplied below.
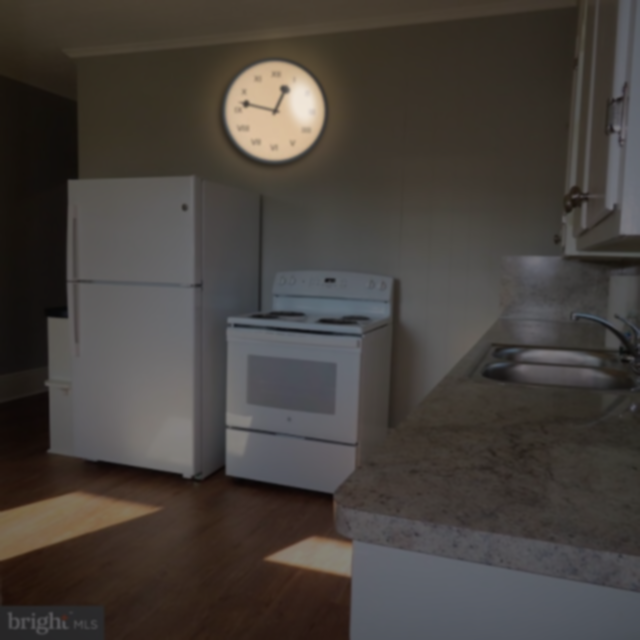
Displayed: 12 h 47 min
